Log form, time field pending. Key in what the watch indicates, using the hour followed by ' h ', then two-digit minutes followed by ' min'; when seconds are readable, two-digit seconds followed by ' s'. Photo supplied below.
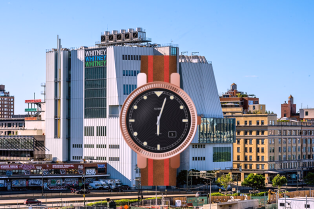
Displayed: 6 h 03 min
